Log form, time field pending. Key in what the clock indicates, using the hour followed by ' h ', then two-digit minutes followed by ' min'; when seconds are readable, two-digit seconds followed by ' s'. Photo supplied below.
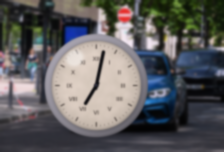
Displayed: 7 h 02 min
